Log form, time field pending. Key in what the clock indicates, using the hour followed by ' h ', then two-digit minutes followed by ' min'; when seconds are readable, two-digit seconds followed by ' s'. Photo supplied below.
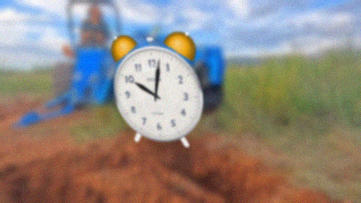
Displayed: 10 h 02 min
